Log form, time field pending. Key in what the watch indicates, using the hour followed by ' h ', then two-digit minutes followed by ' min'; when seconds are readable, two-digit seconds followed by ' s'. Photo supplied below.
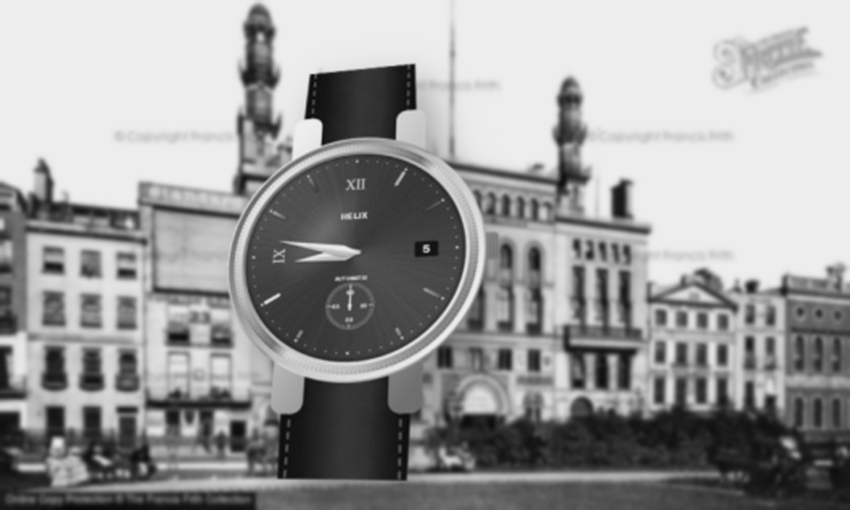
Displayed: 8 h 47 min
